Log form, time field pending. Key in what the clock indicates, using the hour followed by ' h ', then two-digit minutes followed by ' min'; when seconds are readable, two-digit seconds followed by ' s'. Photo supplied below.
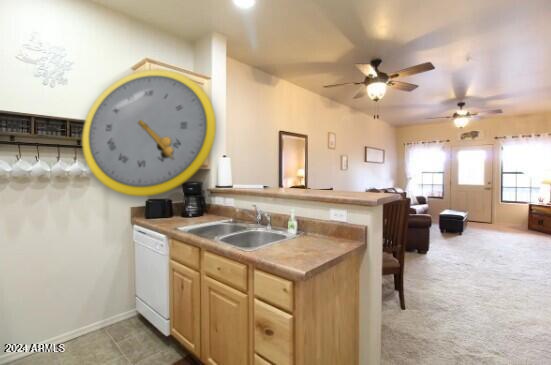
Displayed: 4 h 23 min
